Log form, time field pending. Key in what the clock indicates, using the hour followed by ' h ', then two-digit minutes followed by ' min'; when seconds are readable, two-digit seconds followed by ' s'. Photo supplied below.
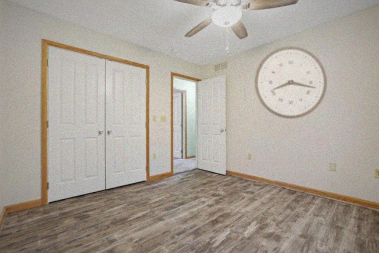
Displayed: 8 h 17 min
